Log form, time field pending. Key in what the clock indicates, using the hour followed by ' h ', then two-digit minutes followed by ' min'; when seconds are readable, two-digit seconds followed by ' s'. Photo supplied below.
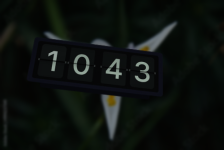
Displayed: 10 h 43 min
